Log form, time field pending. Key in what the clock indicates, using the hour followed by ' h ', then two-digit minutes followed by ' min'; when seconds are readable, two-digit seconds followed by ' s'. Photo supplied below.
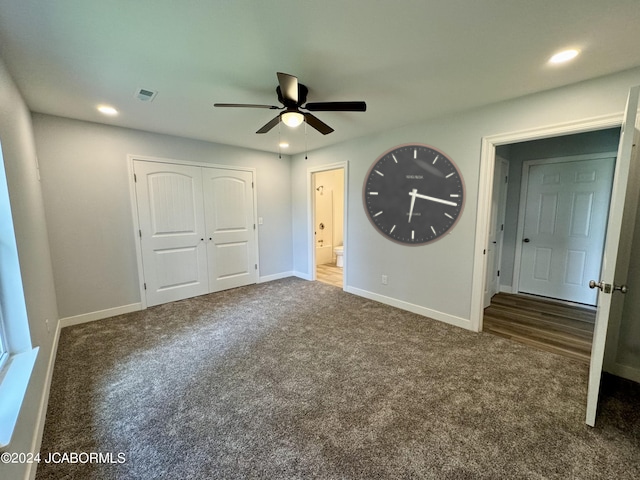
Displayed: 6 h 17 min
